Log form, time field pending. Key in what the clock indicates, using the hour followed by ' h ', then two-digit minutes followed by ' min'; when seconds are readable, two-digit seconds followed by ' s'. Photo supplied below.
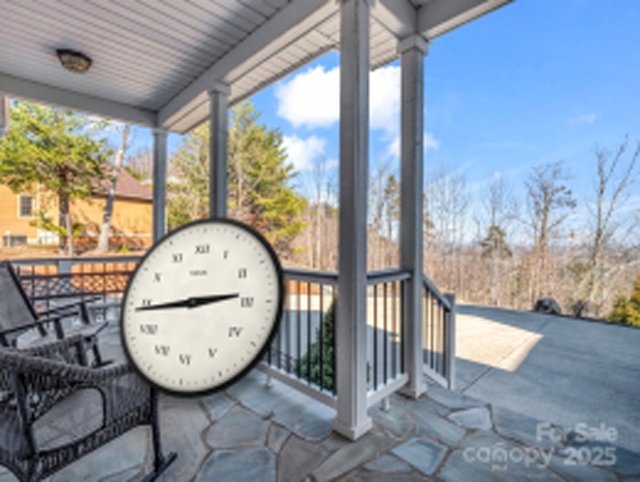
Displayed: 2 h 44 min
